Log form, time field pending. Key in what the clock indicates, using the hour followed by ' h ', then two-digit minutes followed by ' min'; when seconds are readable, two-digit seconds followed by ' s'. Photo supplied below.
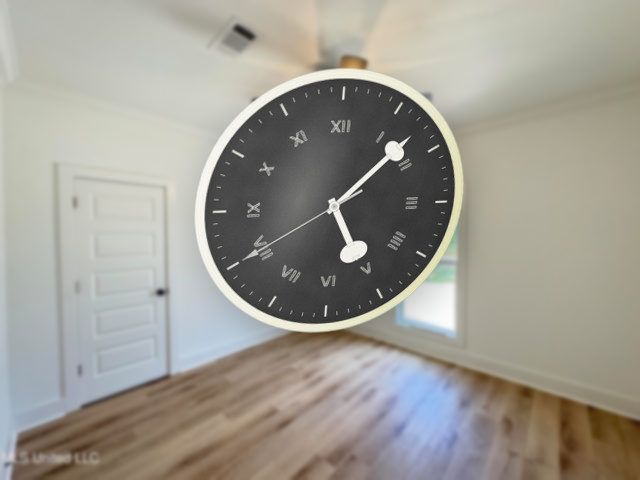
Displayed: 5 h 07 min 40 s
